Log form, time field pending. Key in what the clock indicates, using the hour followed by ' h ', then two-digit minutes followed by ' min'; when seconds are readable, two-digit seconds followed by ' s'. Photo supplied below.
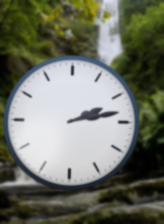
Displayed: 2 h 13 min
